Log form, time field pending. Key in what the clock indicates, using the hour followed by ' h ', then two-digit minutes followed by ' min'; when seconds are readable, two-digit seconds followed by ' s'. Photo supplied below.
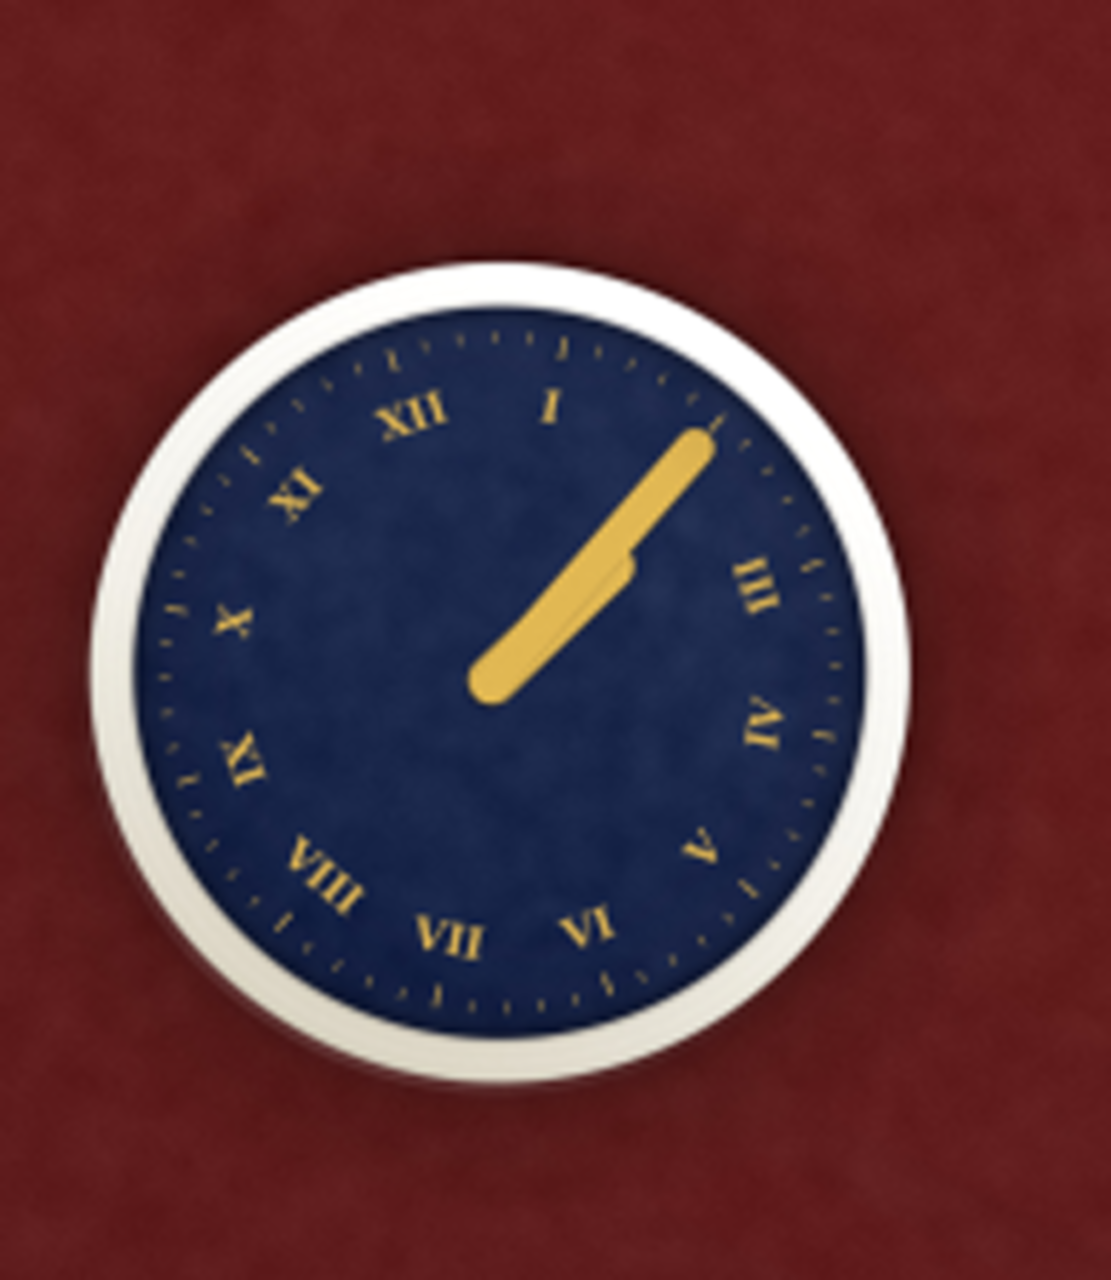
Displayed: 2 h 10 min
